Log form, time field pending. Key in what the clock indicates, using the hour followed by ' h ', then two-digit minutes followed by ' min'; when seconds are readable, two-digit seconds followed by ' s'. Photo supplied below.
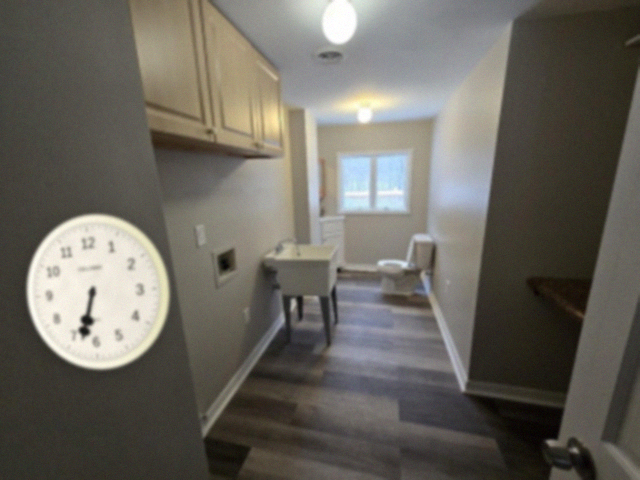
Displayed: 6 h 33 min
